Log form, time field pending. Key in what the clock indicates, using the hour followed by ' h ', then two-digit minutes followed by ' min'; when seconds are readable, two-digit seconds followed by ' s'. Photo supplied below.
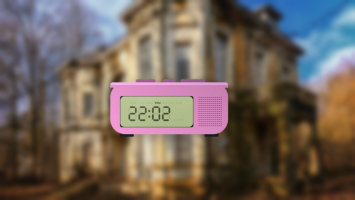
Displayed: 22 h 02 min
